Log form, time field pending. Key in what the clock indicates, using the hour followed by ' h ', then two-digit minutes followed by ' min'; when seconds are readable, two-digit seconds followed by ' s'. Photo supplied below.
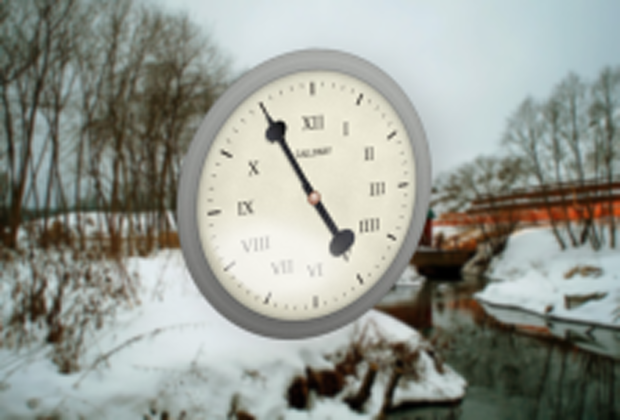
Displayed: 4 h 55 min
